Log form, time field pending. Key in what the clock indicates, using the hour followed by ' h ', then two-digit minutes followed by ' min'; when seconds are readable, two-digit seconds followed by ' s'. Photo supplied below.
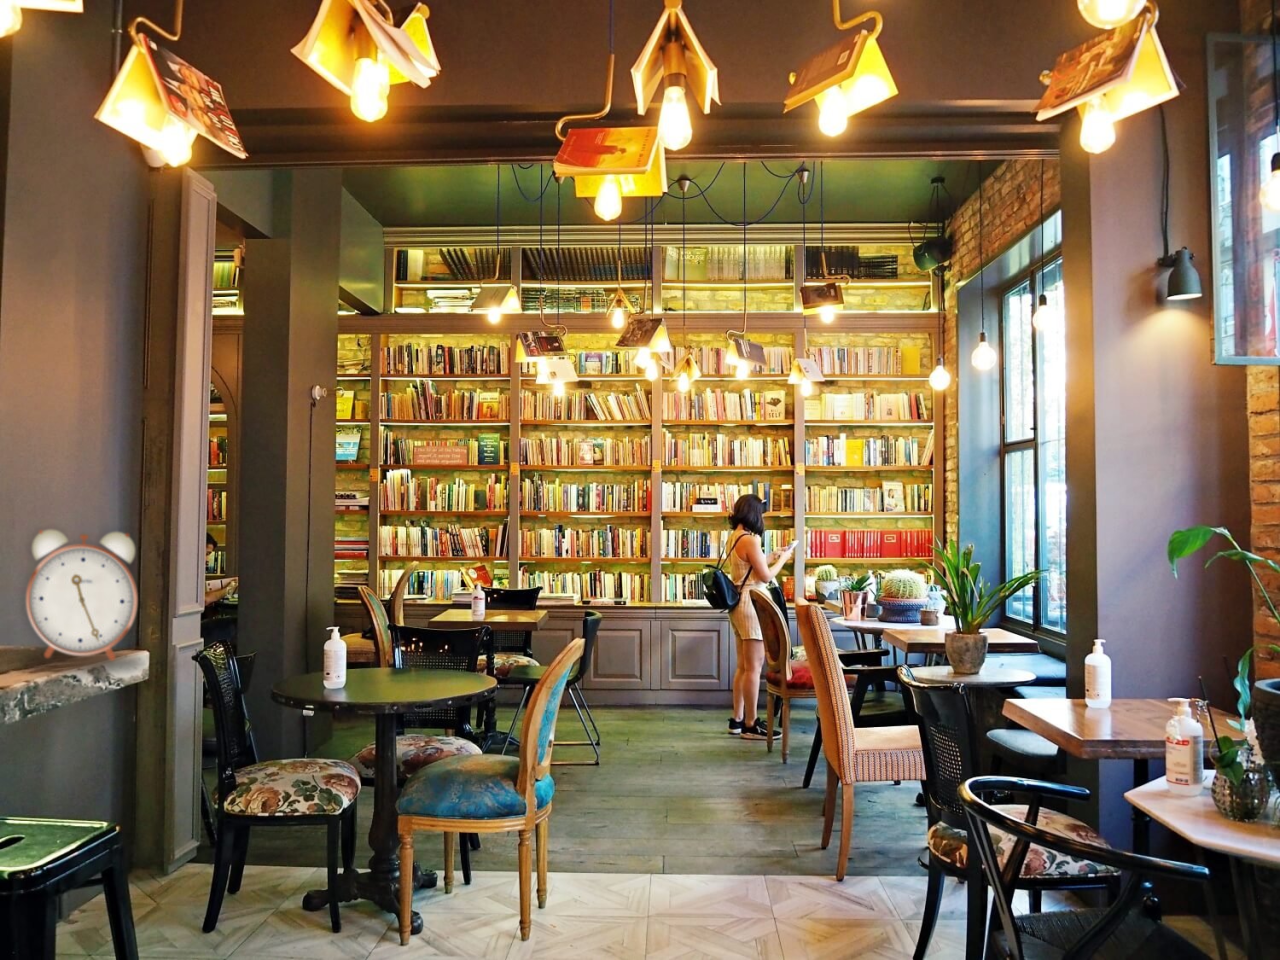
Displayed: 11 h 26 min
